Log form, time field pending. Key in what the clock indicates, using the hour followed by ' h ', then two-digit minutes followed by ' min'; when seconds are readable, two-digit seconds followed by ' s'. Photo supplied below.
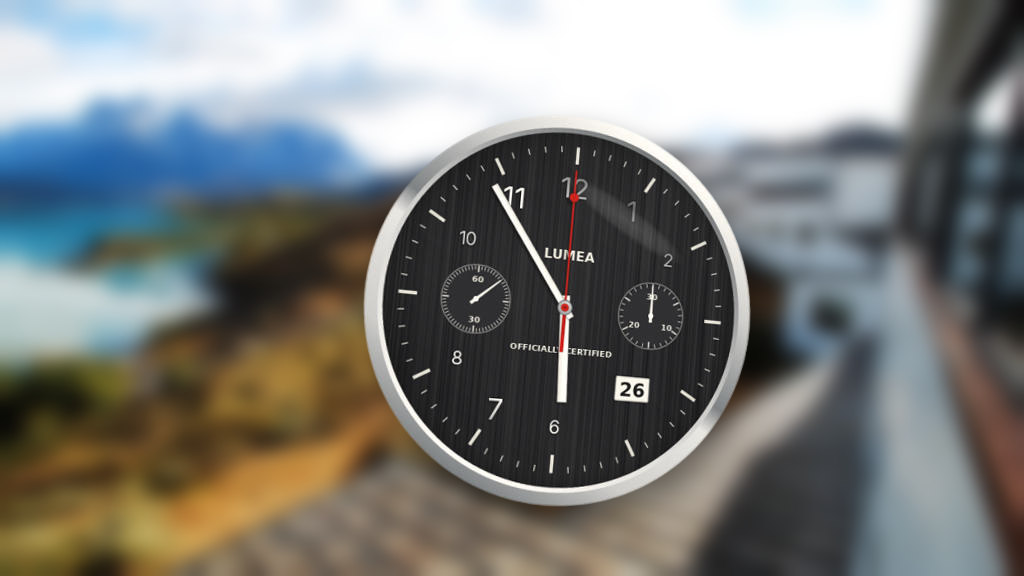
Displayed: 5 h 54 min 08 s
